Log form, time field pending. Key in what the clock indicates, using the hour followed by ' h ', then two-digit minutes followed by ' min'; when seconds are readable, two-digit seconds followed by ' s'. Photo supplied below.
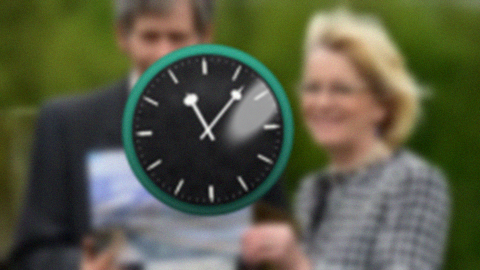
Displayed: 11 h 07 min
